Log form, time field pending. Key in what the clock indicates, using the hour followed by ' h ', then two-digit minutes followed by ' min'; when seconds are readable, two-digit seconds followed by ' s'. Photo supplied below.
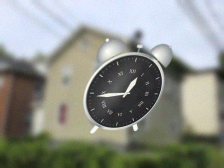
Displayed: 12 h 44 min
